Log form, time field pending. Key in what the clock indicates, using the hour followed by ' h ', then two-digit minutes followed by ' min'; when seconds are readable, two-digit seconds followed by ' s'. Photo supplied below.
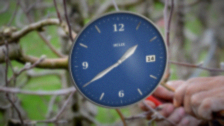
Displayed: 1 h 40 min
